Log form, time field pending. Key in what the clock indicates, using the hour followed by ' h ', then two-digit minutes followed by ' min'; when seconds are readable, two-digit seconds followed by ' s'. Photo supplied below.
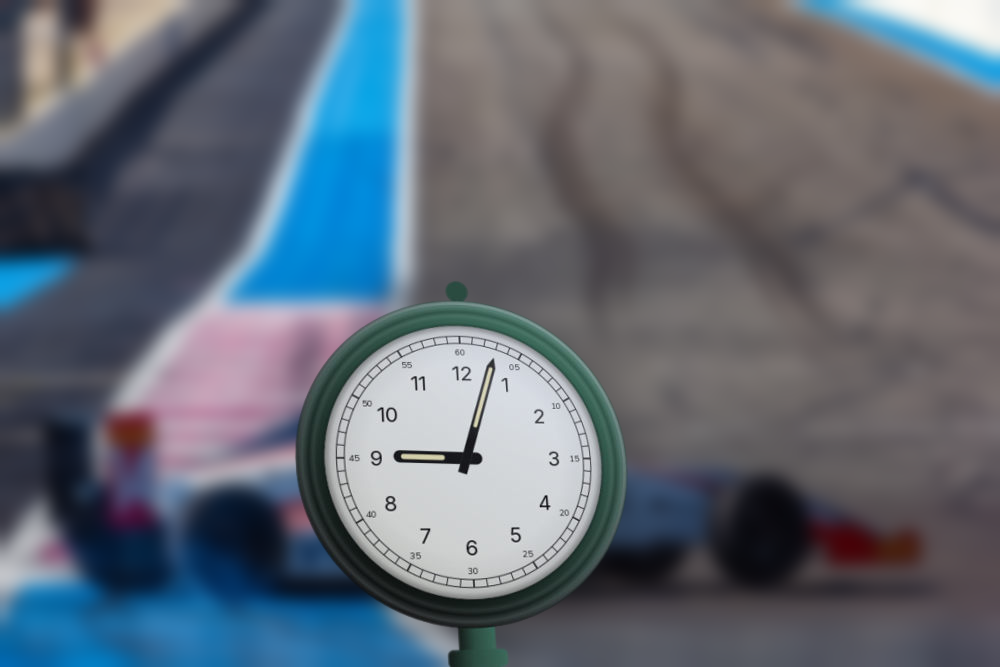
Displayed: 9 h 03 min
